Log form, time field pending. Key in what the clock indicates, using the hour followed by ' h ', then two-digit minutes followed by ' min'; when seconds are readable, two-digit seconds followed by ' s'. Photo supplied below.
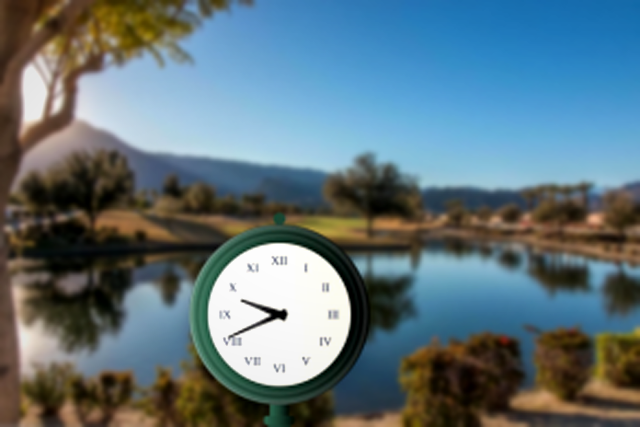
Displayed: 9 h 41 min
